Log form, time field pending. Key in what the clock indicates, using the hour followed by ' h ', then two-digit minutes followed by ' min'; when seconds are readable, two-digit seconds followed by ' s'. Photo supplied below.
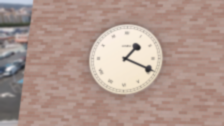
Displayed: 1 h 19 min
